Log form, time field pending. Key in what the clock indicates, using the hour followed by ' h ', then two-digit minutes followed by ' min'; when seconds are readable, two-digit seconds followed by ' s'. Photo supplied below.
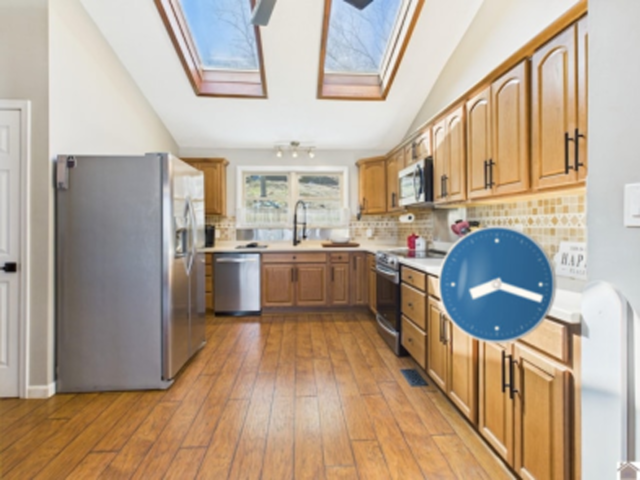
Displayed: 8 h 18 min
